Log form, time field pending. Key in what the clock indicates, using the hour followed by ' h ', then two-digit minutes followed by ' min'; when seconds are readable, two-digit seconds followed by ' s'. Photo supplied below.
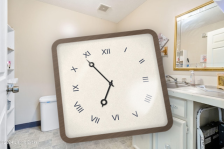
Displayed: 6 h 54 min
